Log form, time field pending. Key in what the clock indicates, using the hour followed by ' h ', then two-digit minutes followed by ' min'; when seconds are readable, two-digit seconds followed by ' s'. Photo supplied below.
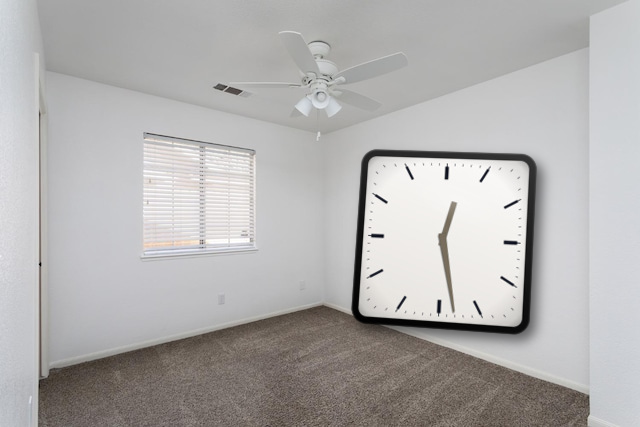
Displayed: 12 h 28 min
